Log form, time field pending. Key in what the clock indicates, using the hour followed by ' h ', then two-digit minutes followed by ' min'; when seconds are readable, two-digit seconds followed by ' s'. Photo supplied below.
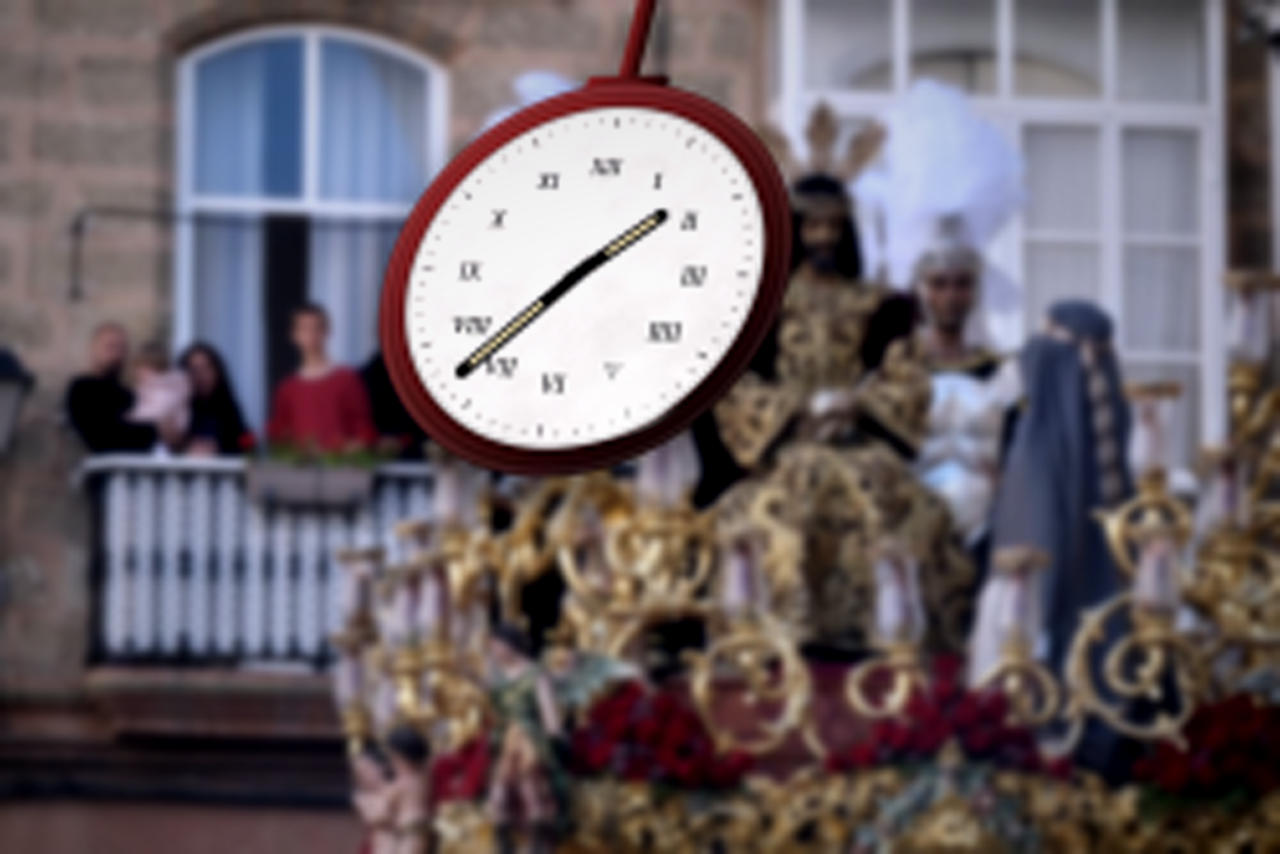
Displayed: 1 h 37 min
